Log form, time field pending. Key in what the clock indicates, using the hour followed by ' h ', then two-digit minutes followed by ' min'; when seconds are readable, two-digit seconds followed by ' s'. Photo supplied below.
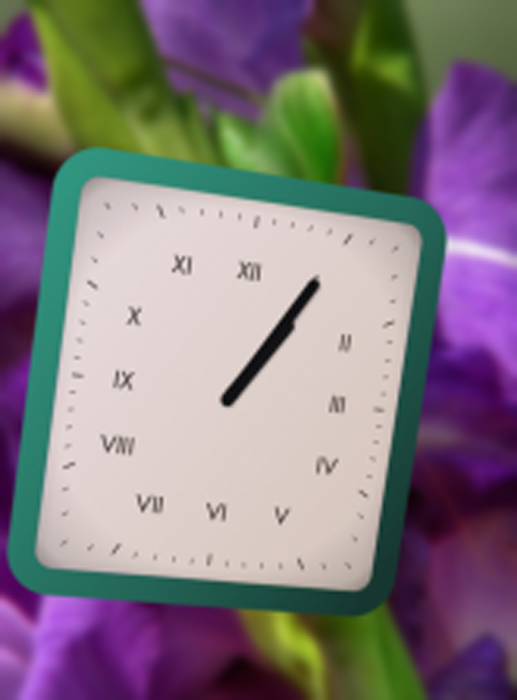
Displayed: 1 h 05 min
